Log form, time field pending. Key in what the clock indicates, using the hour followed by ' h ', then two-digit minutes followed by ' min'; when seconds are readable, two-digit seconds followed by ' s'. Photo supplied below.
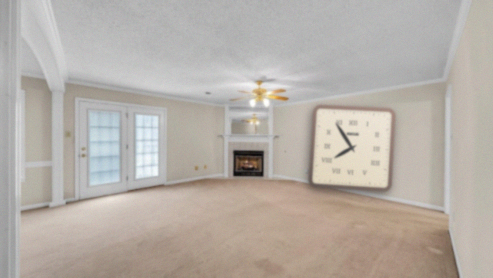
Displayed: 7 h 54 min
